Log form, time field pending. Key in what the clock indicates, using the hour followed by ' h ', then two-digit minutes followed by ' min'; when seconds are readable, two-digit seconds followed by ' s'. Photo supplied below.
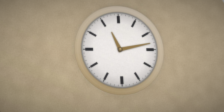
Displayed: 11 h 13 min
